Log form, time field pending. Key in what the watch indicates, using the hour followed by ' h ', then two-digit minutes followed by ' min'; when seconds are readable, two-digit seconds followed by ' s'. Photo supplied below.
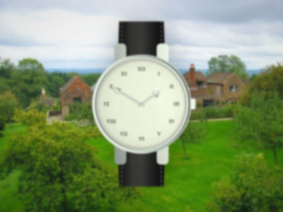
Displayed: 1 h 50 min
